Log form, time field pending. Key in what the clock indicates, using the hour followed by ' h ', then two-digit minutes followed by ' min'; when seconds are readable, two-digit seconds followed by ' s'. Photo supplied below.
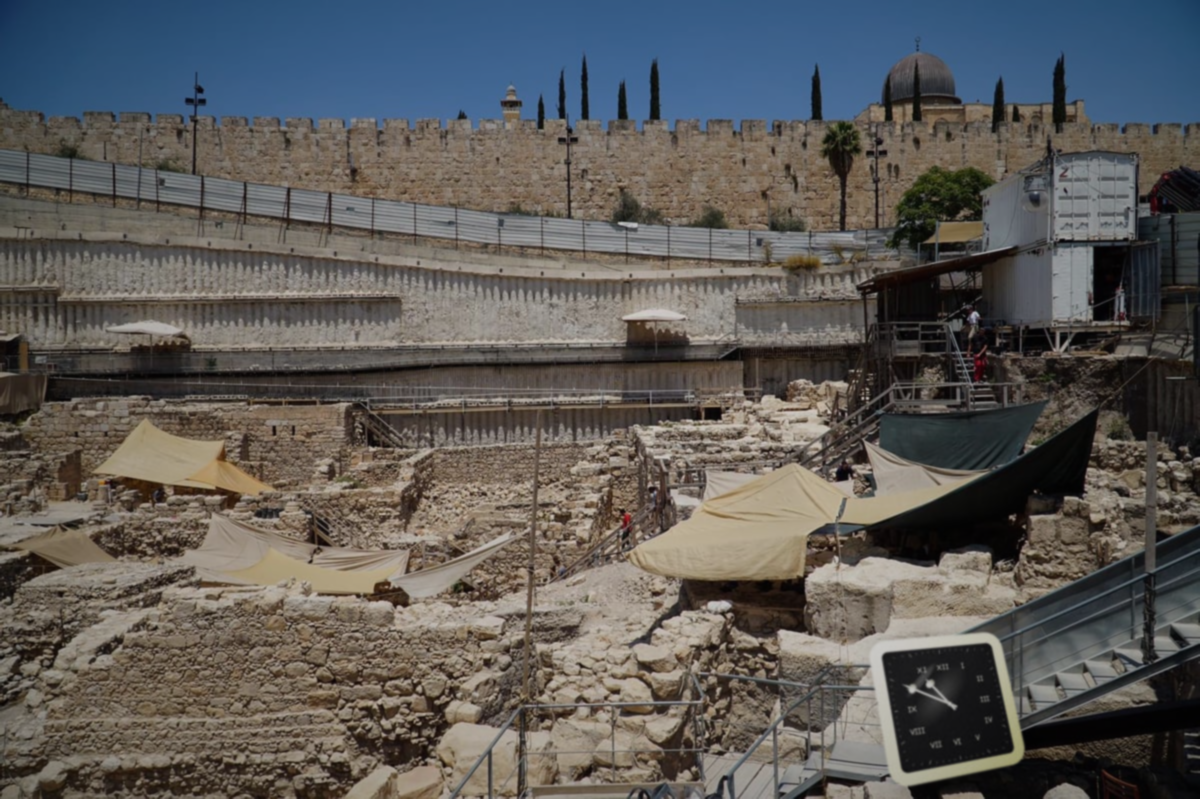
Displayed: 10 h 50 min
